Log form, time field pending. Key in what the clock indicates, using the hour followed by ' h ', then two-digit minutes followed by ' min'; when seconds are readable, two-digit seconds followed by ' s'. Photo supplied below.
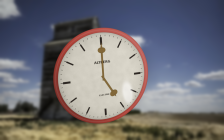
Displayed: 5 h 00 min
